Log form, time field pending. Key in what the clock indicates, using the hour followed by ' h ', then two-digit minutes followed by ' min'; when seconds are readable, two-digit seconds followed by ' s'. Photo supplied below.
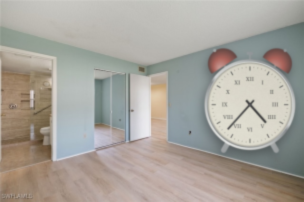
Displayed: 4 h 37 min
